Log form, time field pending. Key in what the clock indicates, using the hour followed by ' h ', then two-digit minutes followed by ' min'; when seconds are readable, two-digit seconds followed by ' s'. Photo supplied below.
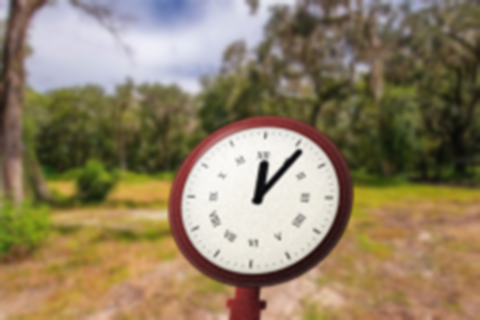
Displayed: 12 h 06 min
